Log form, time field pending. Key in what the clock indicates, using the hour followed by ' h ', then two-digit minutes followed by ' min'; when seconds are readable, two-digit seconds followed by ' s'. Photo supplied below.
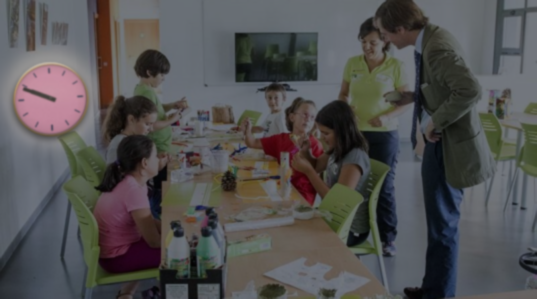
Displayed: 9 h 49 min
